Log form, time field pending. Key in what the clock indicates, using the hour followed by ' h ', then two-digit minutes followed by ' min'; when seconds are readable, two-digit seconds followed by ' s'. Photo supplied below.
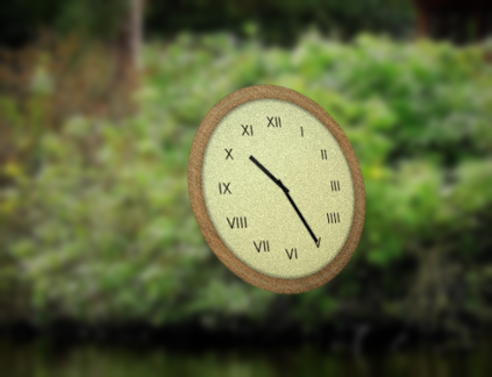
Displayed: 10 h 25 min
